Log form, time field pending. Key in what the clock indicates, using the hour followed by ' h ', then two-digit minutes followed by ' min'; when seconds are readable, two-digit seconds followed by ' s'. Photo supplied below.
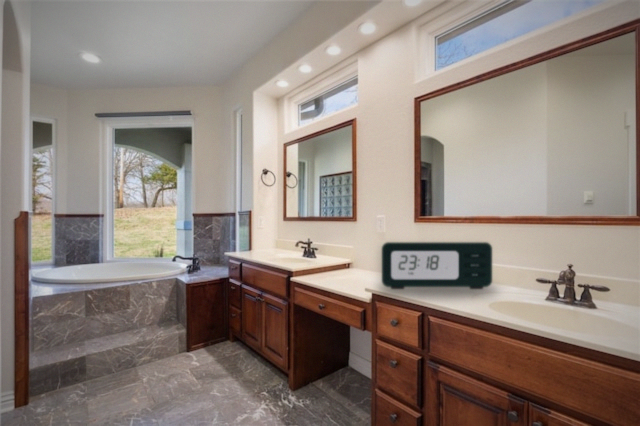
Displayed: 23 h 18 min
